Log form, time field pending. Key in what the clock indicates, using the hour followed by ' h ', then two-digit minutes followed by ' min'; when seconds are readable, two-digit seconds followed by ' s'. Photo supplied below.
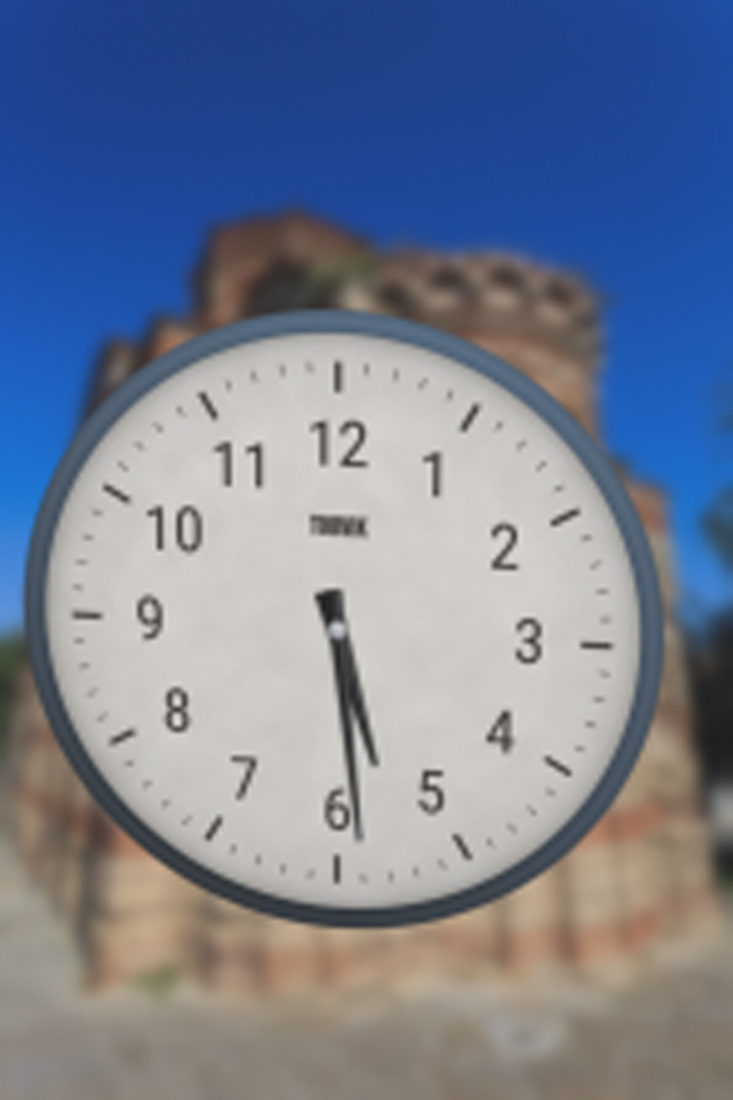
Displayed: 5 h 29 min
